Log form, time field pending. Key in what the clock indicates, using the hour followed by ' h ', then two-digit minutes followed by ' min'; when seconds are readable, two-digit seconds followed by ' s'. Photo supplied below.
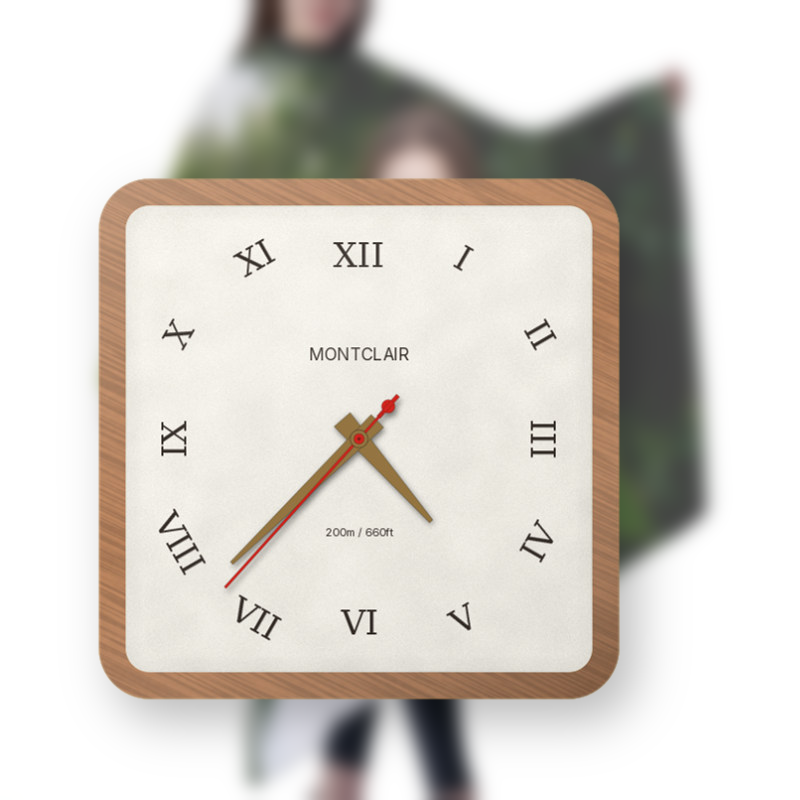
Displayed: 4 h 37 min 37 s
